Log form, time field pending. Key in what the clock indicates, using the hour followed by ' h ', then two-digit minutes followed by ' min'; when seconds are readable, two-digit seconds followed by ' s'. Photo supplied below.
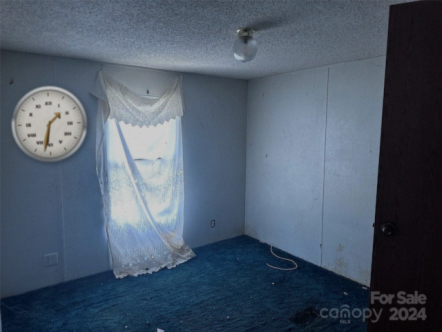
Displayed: 1 h 32 min
